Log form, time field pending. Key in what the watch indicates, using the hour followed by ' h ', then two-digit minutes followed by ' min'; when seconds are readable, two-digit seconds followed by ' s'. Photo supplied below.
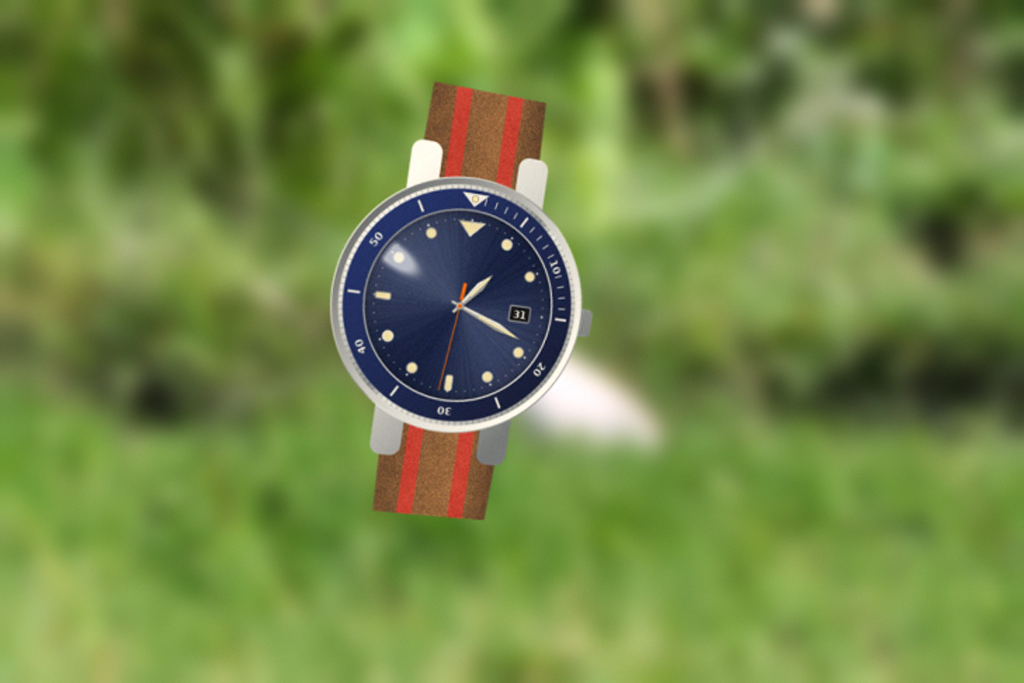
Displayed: 1 h 18 min 31 s
